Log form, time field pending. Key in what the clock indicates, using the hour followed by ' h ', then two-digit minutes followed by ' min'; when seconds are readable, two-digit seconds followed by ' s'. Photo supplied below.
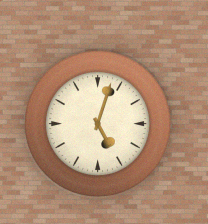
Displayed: 5 h 03 min
